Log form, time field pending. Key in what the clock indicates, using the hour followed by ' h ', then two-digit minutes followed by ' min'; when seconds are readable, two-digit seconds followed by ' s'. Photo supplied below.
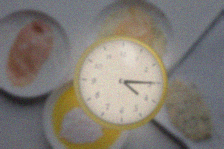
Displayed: 4 h 15 min
